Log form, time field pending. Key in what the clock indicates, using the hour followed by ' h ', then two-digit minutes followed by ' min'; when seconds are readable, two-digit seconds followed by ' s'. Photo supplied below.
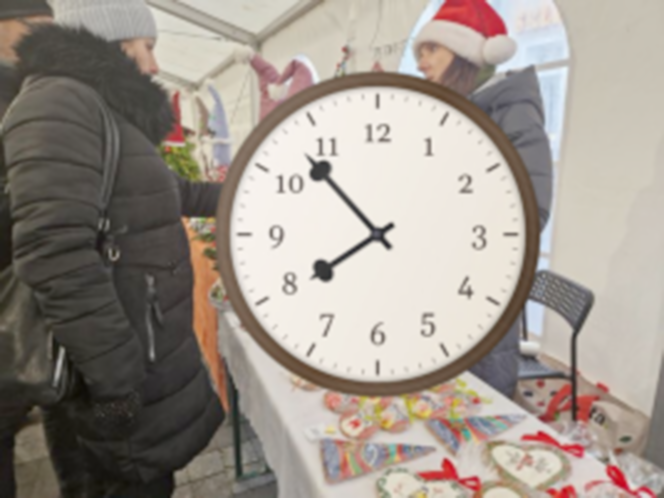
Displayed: 7 h 53 min
